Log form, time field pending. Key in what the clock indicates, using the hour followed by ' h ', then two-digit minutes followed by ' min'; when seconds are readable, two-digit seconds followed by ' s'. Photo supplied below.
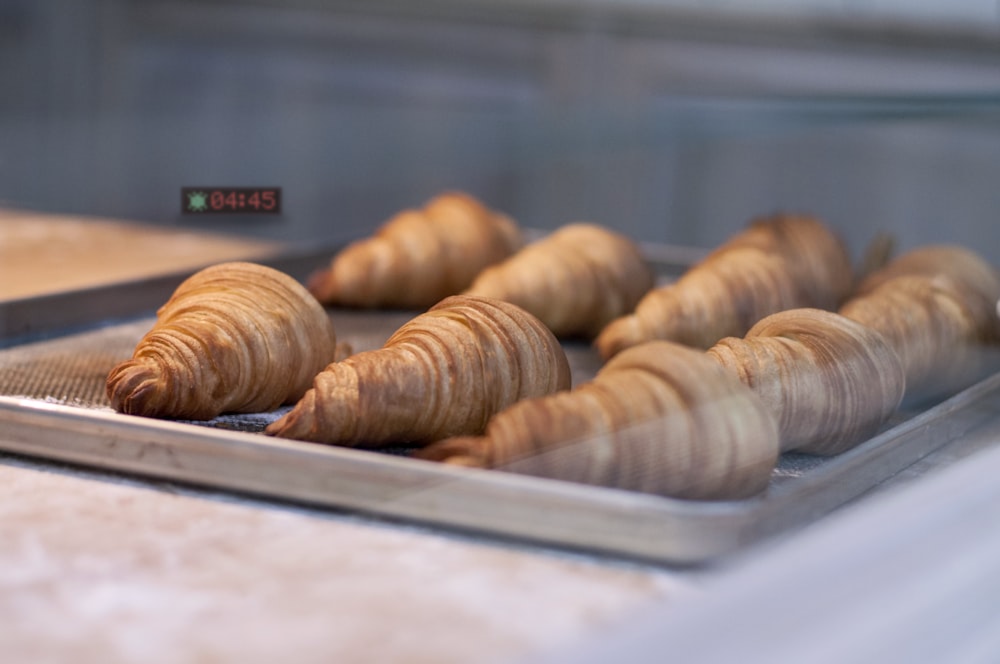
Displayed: 4 h 45 min
